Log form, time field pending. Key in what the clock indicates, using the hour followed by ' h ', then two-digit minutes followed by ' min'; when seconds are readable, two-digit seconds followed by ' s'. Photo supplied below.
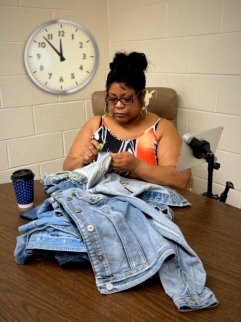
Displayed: 11 h 53 min
